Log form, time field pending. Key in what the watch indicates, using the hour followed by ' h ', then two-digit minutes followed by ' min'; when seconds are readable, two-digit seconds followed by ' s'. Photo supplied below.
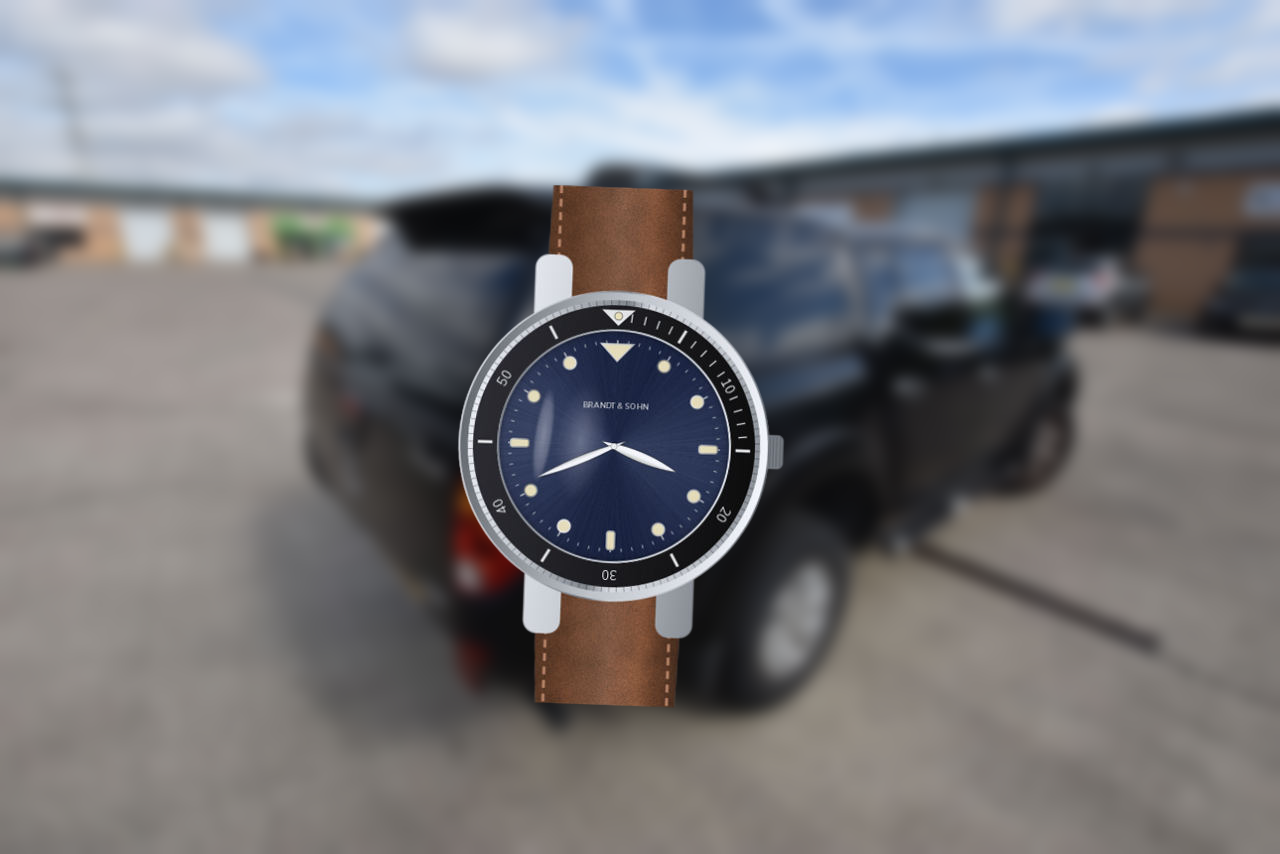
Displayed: 3 h 41 min
